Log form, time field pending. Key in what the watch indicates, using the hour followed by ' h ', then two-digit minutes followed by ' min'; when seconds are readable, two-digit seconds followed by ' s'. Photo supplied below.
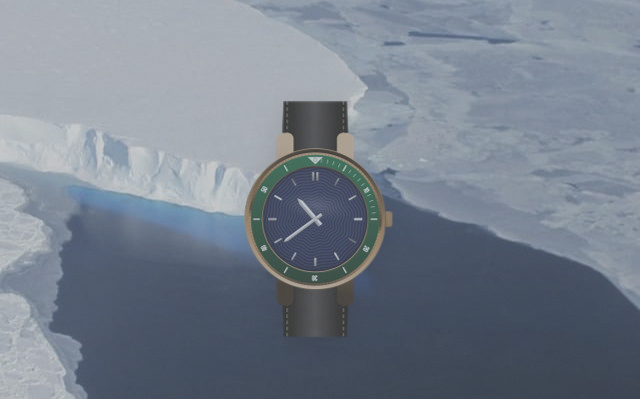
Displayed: 10 h 39 min
